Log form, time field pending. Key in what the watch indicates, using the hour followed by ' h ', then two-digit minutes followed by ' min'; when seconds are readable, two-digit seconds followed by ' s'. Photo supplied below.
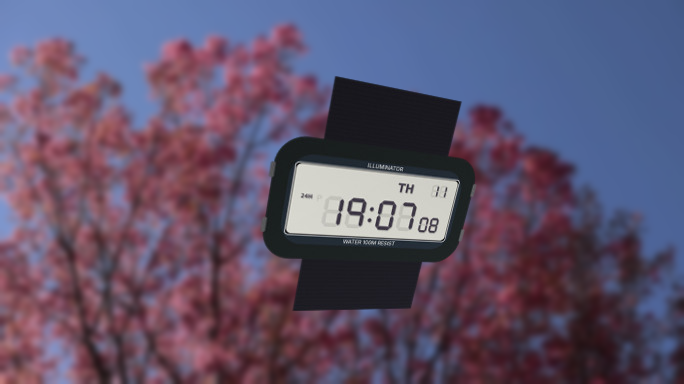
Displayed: 19 h 07 min 08 s
